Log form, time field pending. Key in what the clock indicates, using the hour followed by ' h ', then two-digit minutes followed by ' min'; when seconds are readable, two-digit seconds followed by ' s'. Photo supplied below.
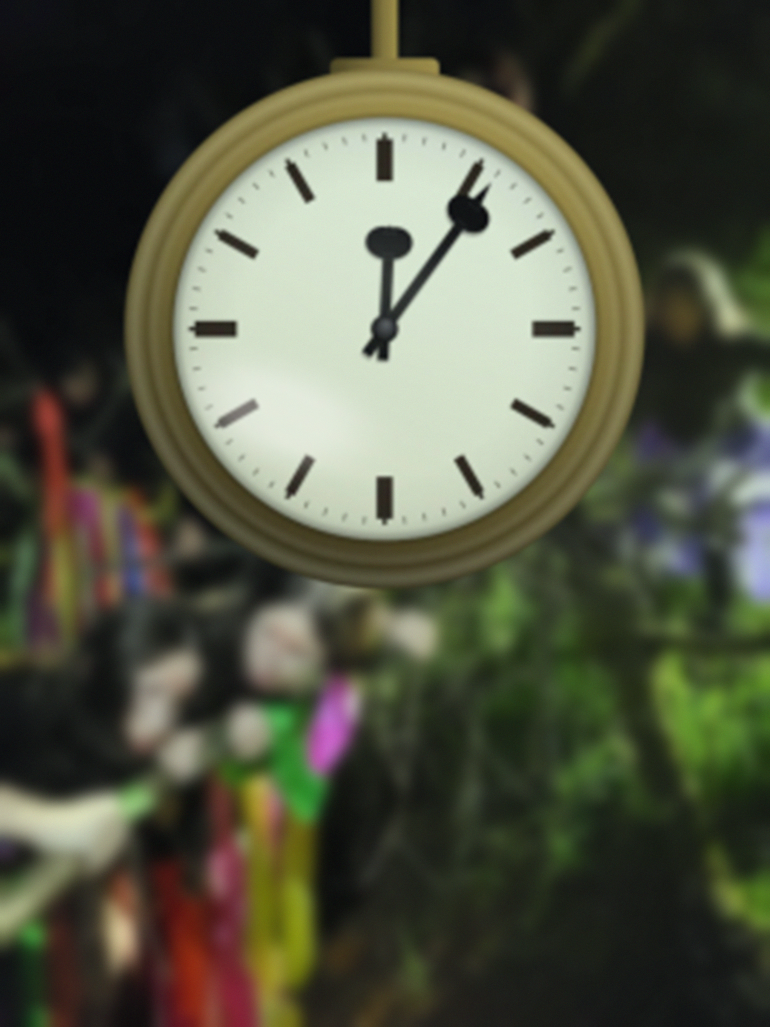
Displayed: 12 h 06 min
